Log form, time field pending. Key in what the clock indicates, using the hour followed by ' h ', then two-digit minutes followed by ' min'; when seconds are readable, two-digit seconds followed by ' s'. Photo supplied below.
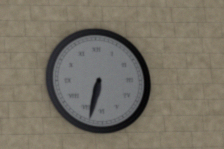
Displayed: 6 h 33 min
